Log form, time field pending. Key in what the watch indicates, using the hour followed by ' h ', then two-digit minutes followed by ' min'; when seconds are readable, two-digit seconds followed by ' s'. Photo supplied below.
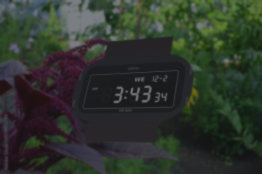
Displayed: 3 h 43 min 34 s
